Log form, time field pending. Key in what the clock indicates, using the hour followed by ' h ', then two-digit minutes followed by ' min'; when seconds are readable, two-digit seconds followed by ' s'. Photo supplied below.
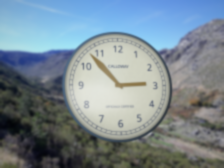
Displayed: 2 h 53 min
